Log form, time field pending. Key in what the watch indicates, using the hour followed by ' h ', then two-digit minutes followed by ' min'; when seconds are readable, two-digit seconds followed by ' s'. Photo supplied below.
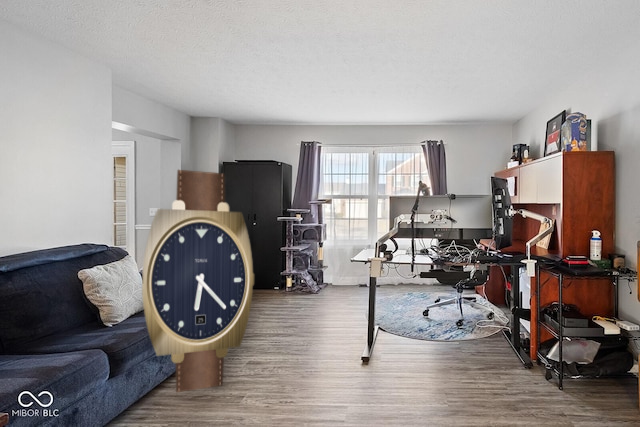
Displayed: 6 h 22 min
